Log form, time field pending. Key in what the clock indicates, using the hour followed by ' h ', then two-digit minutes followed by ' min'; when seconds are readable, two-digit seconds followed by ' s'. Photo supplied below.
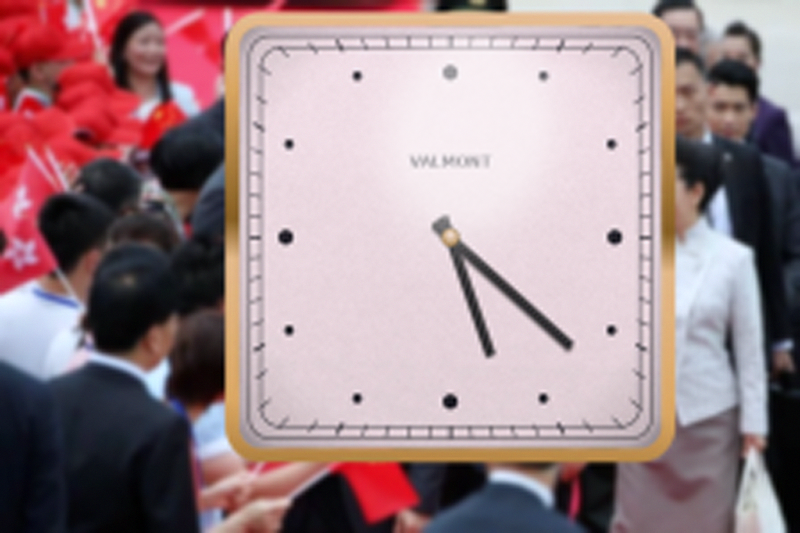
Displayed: 5 h 22 min
